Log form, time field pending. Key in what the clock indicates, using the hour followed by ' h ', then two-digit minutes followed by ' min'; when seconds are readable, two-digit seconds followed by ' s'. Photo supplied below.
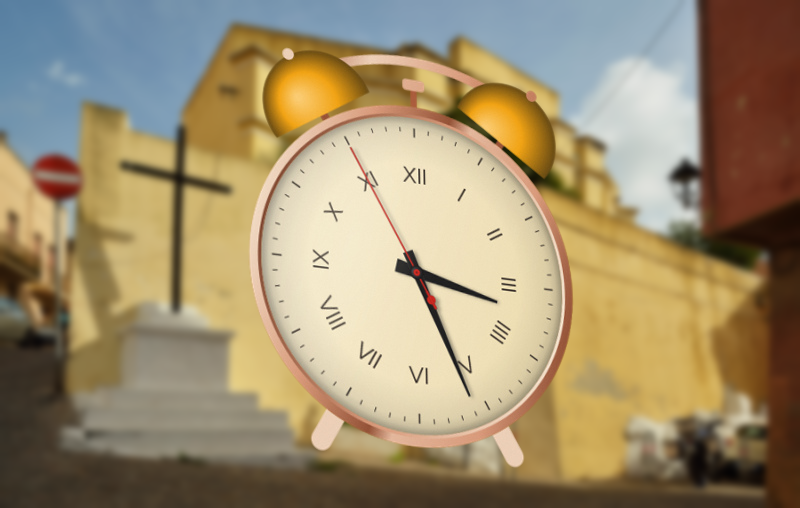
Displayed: 3 h 25 min 55 s
